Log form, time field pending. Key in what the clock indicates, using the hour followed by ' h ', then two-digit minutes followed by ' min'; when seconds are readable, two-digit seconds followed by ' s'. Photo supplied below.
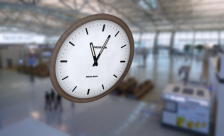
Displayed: 11 h 03 min
